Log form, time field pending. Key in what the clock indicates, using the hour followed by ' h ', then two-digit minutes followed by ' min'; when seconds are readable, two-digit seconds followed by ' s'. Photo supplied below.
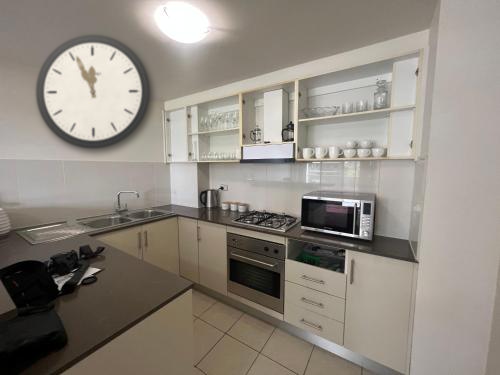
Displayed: 11 h 56 min
